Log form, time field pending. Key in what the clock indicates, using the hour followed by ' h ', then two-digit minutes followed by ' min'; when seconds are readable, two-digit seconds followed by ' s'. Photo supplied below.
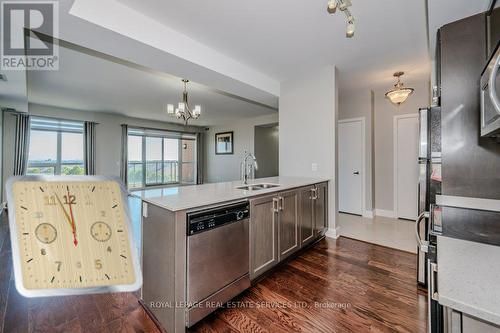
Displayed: 11 h 57 min
